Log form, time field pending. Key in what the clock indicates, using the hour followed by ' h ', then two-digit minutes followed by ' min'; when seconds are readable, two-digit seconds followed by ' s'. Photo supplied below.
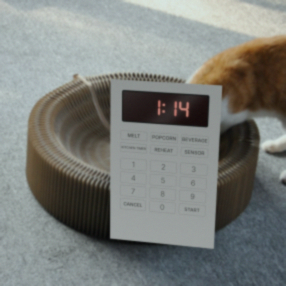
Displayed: 1 h 14 min
